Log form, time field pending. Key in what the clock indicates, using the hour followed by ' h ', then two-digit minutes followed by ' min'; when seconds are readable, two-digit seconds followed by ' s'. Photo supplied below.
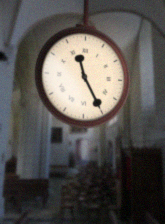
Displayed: 11 h 25 min
